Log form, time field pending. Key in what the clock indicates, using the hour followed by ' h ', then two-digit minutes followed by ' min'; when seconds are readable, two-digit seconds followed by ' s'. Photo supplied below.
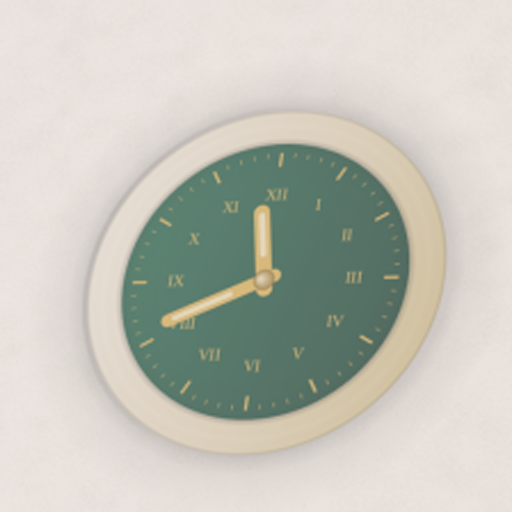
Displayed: 11 h 41 min
